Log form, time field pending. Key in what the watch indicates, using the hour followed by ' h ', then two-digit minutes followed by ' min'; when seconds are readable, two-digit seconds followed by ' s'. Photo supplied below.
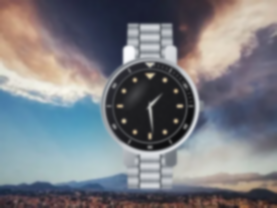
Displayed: 1 h 29 min
